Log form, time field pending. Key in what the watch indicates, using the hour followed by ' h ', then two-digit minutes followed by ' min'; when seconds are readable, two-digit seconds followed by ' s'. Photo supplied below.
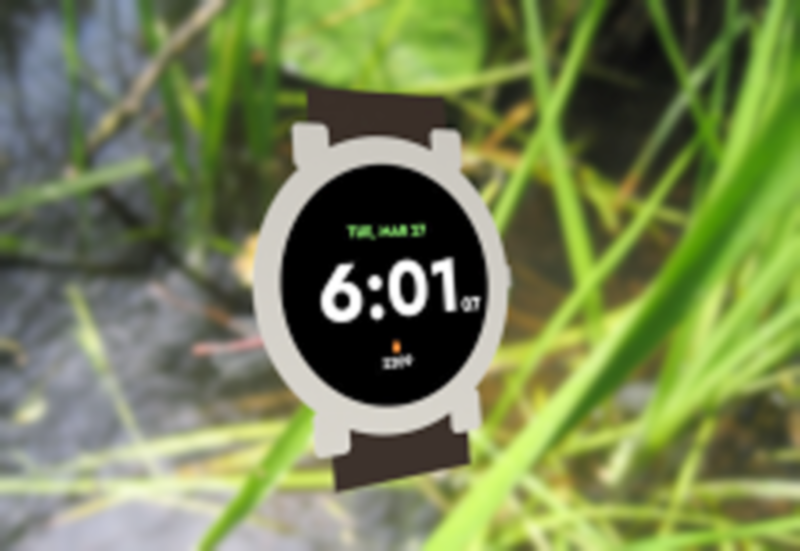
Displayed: 6 h 01 min
